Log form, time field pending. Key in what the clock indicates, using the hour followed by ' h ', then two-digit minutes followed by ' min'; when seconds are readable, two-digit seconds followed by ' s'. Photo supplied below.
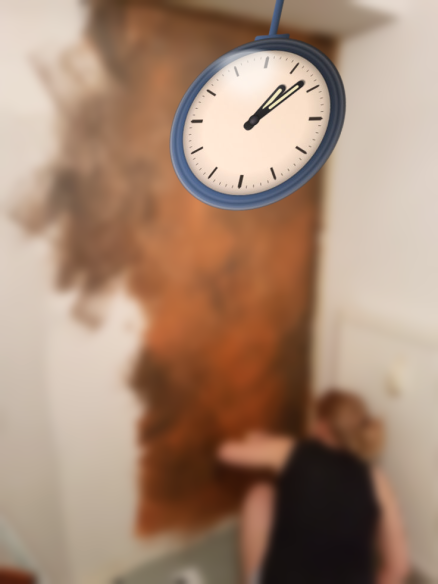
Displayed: 1 h 08 min
